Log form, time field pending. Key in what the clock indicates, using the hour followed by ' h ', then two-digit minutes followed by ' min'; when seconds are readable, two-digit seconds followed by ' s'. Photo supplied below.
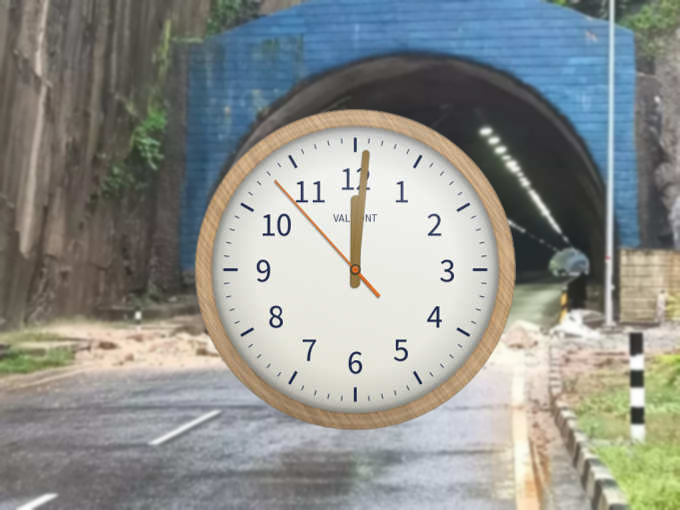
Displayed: 12 h 00 min 53 s
